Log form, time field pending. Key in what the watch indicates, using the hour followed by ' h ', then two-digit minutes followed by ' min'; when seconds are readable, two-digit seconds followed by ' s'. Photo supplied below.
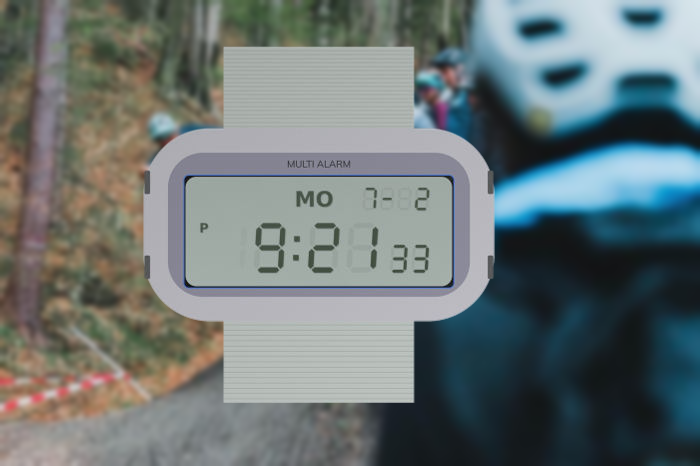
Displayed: 9 h 21 min 33 s
